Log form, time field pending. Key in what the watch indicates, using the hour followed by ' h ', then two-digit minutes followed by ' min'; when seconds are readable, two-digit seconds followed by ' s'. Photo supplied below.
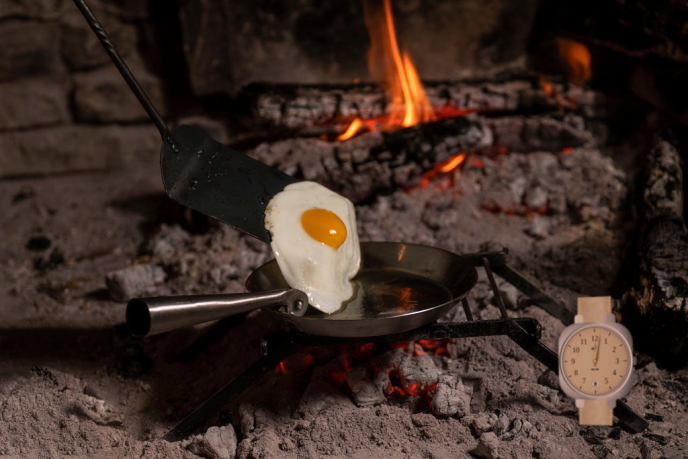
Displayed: 12 h 02 min
